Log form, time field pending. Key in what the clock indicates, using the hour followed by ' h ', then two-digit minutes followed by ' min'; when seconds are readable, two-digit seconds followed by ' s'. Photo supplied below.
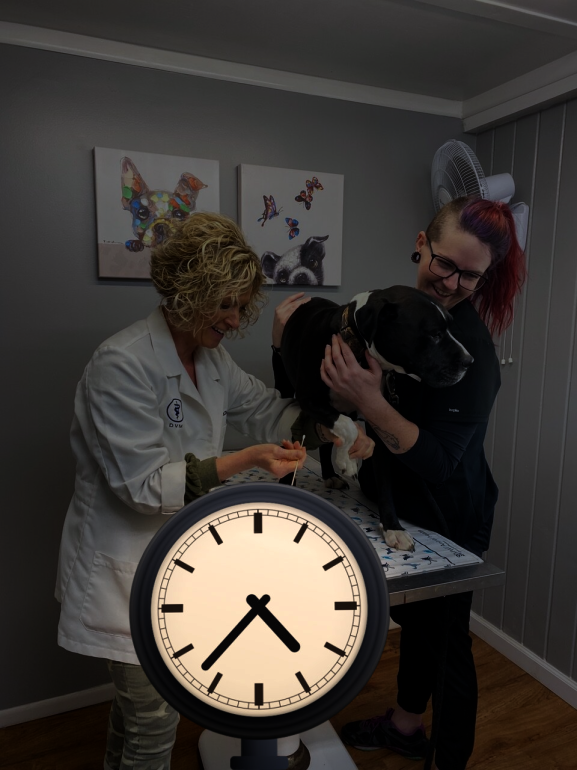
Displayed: 4 h 37 min
